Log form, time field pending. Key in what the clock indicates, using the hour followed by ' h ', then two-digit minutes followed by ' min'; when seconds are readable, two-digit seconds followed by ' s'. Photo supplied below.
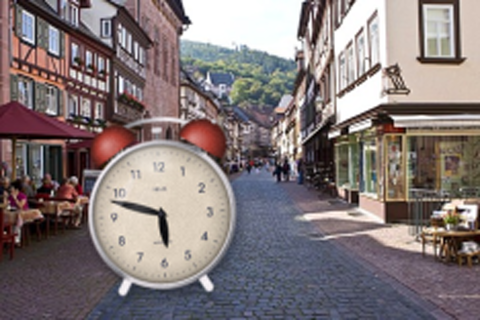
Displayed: 5 h 48 min
